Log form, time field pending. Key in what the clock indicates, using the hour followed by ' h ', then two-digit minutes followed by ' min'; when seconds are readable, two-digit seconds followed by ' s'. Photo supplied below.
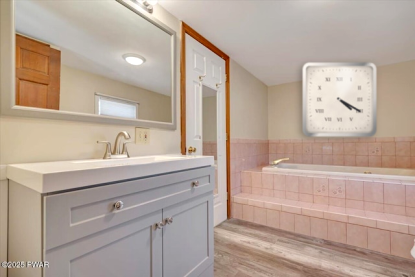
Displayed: 4 h 20 min
